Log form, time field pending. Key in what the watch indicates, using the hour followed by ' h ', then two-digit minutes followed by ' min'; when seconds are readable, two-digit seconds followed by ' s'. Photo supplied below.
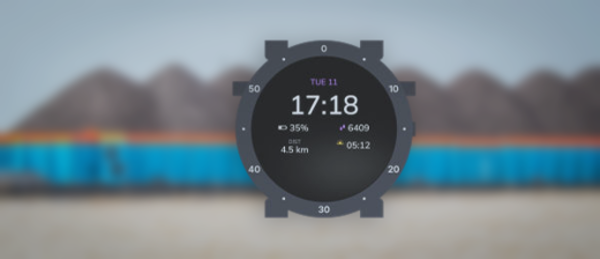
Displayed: 17 h 18 min
